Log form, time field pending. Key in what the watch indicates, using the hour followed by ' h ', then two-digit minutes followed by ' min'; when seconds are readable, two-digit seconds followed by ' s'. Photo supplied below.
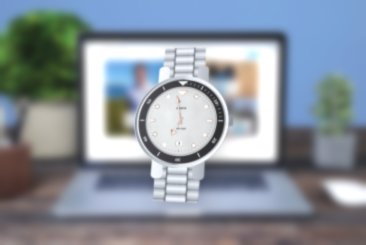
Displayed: 6 h 58 min
